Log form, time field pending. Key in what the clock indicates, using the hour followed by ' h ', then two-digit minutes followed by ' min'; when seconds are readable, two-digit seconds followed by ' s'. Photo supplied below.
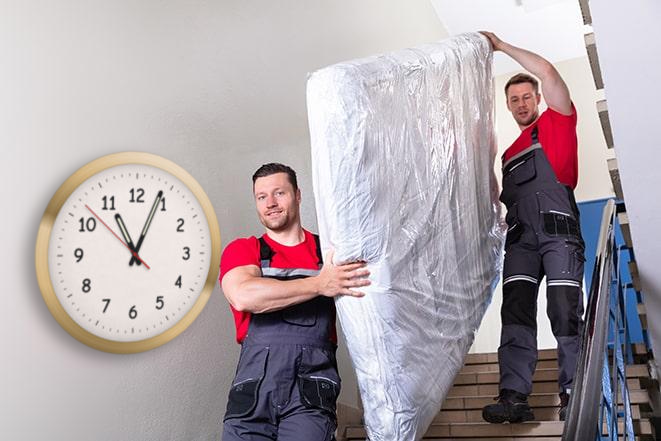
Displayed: 11 h 03 min 52 s
